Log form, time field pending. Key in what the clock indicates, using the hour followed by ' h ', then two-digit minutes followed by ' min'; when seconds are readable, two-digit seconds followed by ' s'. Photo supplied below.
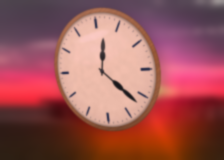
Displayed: 12 h 22 min
